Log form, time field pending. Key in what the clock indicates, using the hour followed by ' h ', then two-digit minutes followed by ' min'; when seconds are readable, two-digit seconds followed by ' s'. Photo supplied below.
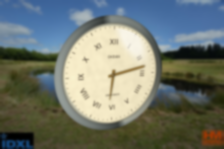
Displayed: 6 h 13 min
